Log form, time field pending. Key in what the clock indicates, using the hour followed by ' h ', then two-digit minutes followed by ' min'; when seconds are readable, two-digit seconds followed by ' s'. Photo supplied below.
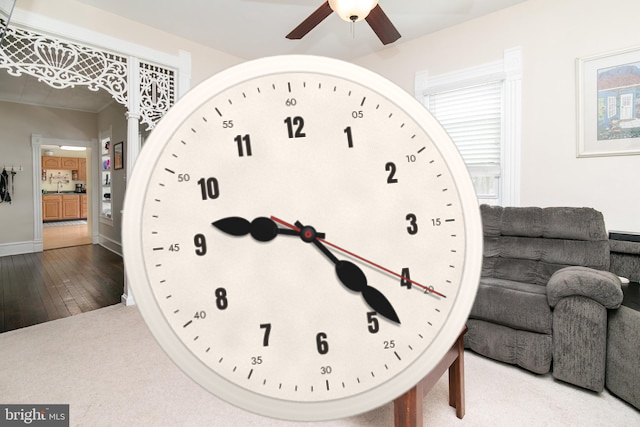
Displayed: 9 h 23 min 20 s
